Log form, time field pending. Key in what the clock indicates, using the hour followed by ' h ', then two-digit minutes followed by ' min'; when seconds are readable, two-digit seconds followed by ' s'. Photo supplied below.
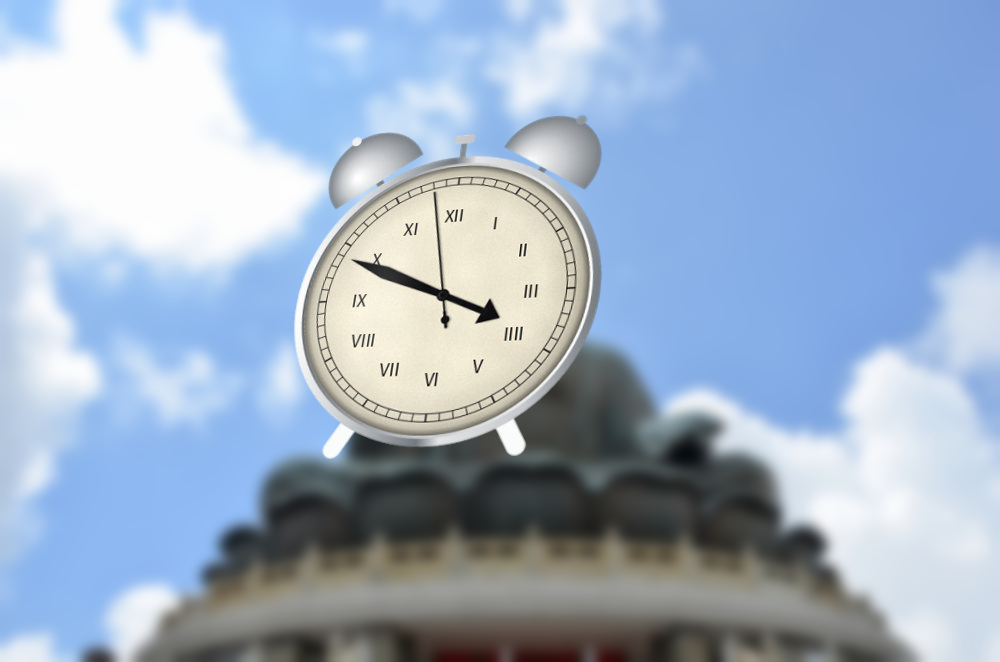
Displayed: 3 h 48 min 58 s
